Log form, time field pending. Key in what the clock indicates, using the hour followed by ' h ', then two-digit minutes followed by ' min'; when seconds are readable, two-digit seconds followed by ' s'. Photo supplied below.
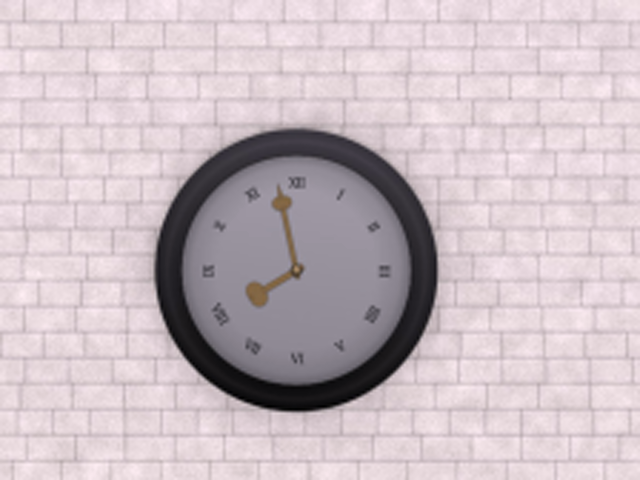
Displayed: 7 h 58 min
